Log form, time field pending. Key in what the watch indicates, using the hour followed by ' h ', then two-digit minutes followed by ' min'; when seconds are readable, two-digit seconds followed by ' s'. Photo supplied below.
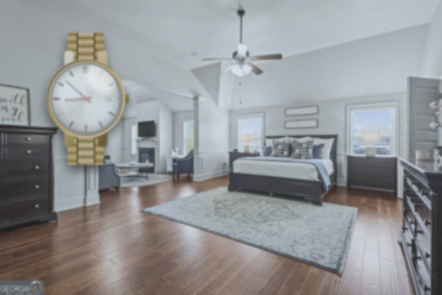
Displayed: 8 h 52 min
